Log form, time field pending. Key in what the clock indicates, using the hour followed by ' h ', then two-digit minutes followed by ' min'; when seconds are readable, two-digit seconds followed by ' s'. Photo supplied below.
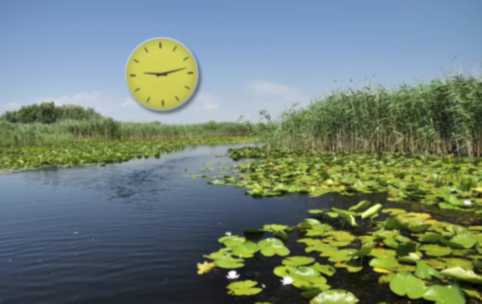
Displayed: 9 h 13 min
